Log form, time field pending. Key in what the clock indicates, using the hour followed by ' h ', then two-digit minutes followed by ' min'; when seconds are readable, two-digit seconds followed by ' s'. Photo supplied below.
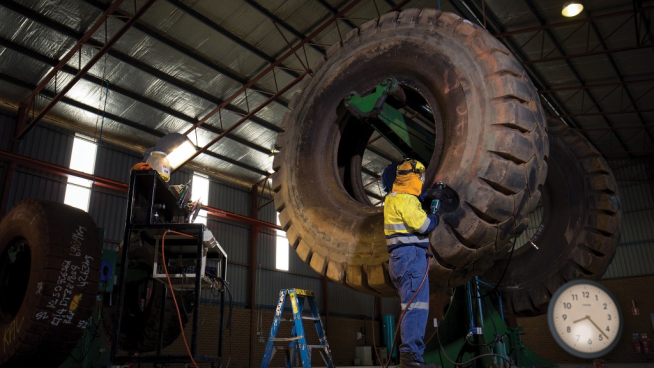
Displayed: 8 h 23 min
